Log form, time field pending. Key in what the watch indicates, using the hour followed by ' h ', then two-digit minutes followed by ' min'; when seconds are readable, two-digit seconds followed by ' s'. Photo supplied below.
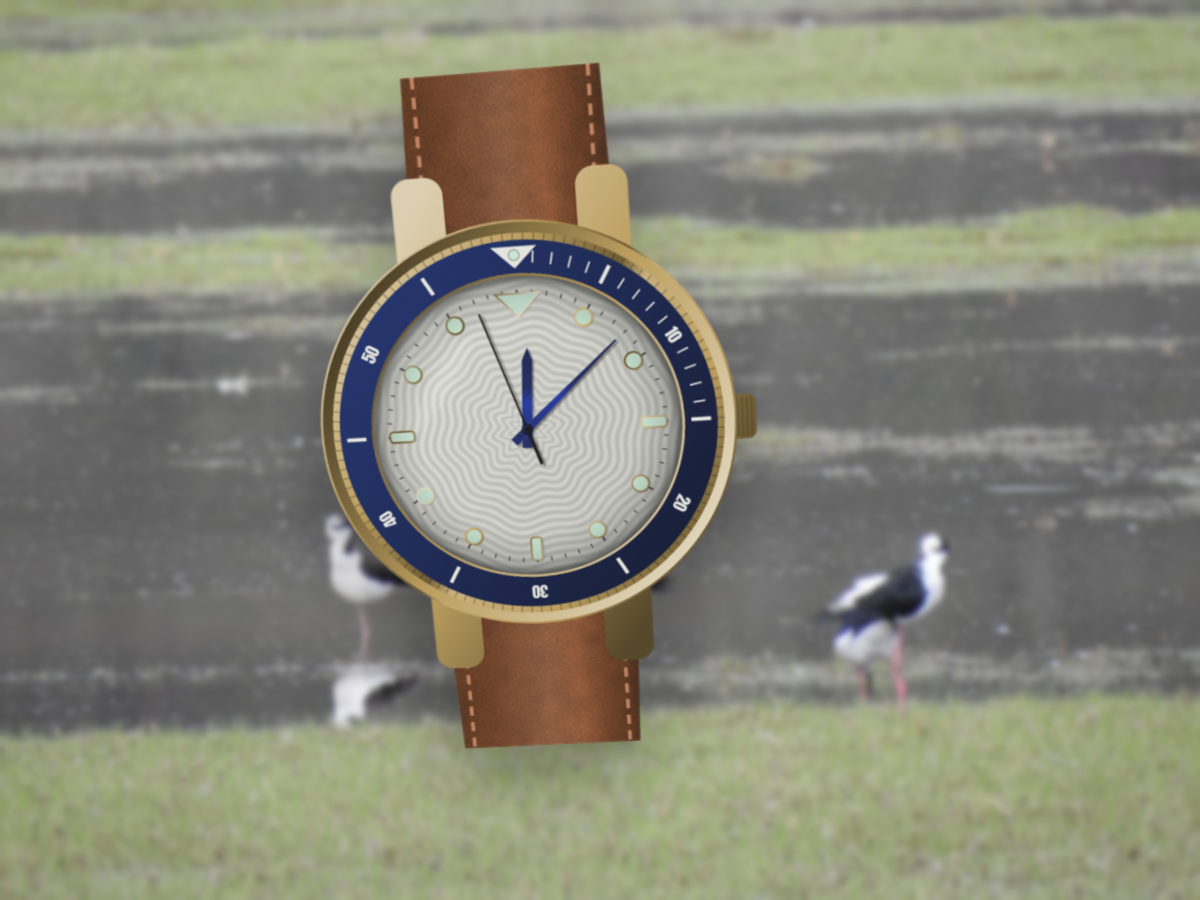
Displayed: 12 h 07 min 57 s
